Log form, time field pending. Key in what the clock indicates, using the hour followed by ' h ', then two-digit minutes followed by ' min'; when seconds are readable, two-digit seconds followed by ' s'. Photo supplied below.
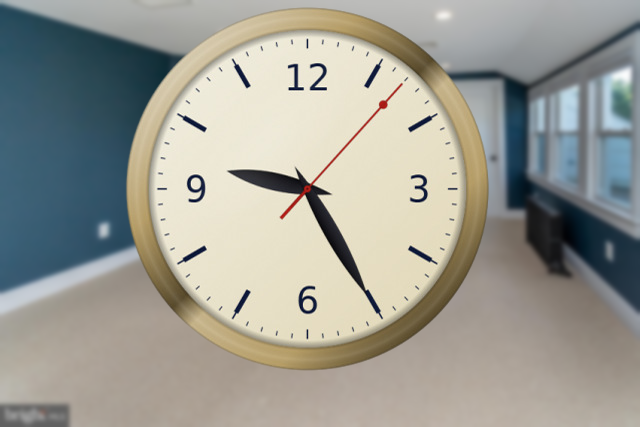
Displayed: 9 h 25 min 07 s
